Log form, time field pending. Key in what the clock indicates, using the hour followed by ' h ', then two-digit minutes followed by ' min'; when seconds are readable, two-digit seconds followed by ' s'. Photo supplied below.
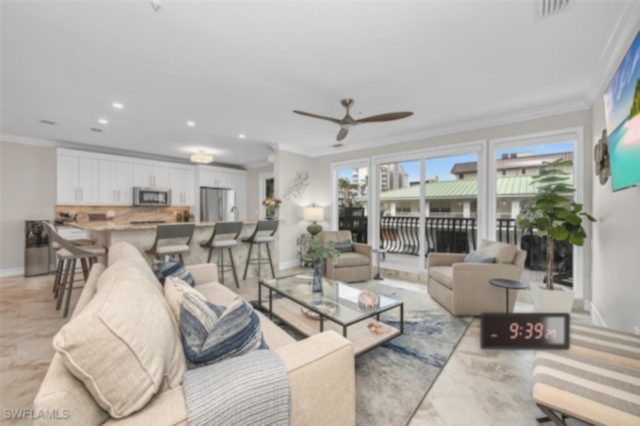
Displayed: 9 h 39 min
